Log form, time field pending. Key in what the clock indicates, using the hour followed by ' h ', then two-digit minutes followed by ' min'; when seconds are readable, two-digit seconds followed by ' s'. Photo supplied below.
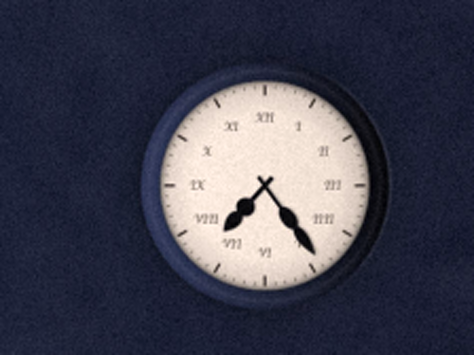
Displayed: 7 h 24 min
